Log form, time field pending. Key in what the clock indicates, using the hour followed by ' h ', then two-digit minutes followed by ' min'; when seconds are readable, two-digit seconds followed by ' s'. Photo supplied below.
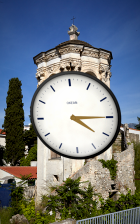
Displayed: 4 h 15 min
